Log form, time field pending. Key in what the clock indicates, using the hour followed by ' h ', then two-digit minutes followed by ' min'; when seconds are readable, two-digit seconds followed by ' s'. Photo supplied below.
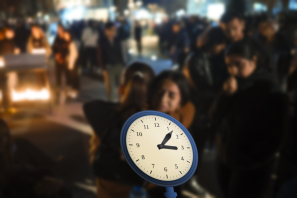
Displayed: 3 h 07 min
